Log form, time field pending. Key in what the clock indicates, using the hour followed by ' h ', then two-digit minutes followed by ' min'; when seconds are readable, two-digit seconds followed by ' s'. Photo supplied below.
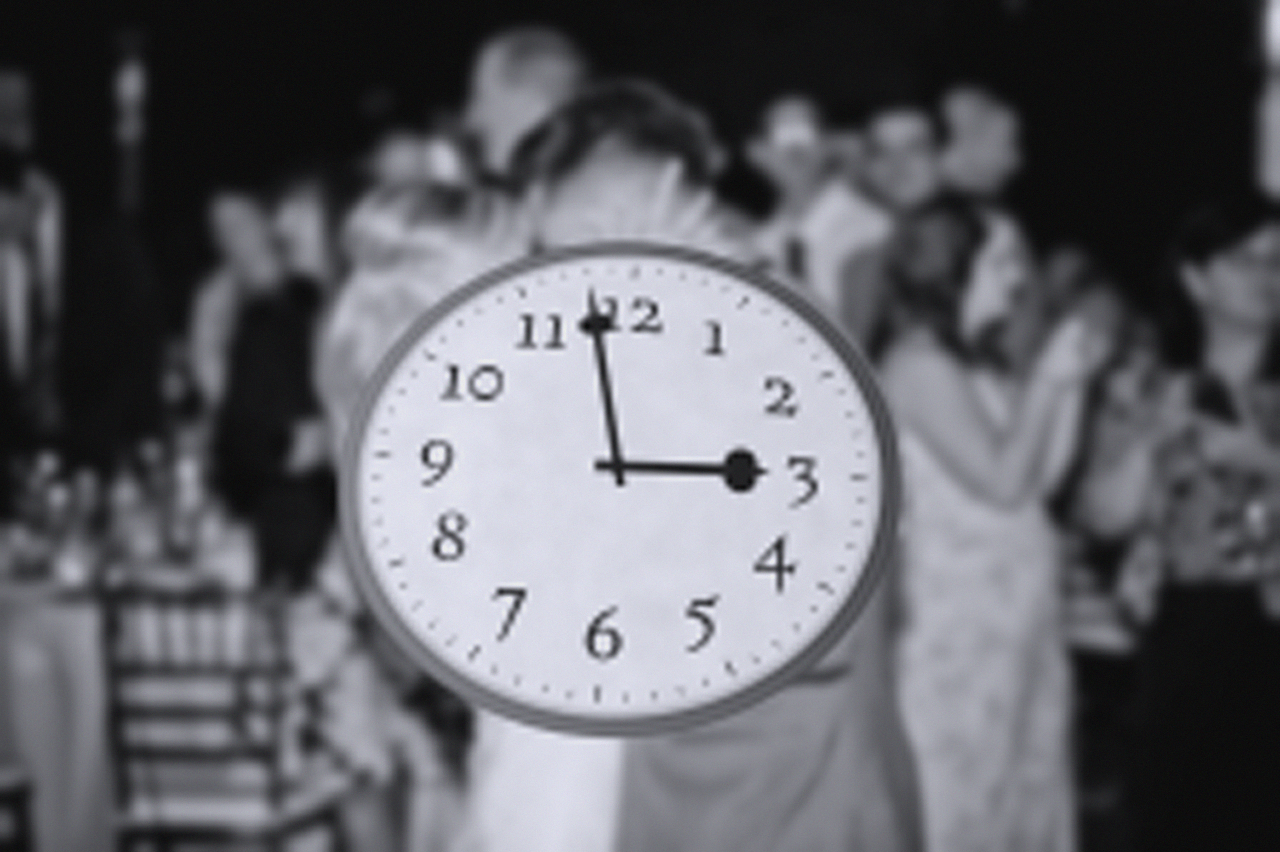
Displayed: 2 h 58 min
